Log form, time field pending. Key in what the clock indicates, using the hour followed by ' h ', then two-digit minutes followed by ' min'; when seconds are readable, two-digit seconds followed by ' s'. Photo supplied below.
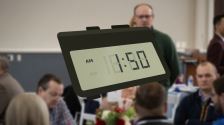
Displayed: 1 h 50 min
